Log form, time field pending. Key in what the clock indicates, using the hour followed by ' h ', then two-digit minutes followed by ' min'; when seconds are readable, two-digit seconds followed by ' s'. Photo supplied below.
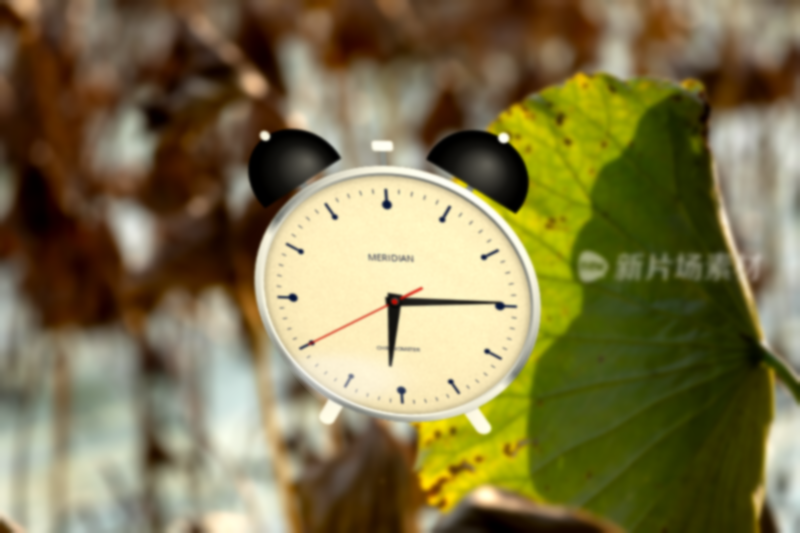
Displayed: 6 h 14 min 40 s
